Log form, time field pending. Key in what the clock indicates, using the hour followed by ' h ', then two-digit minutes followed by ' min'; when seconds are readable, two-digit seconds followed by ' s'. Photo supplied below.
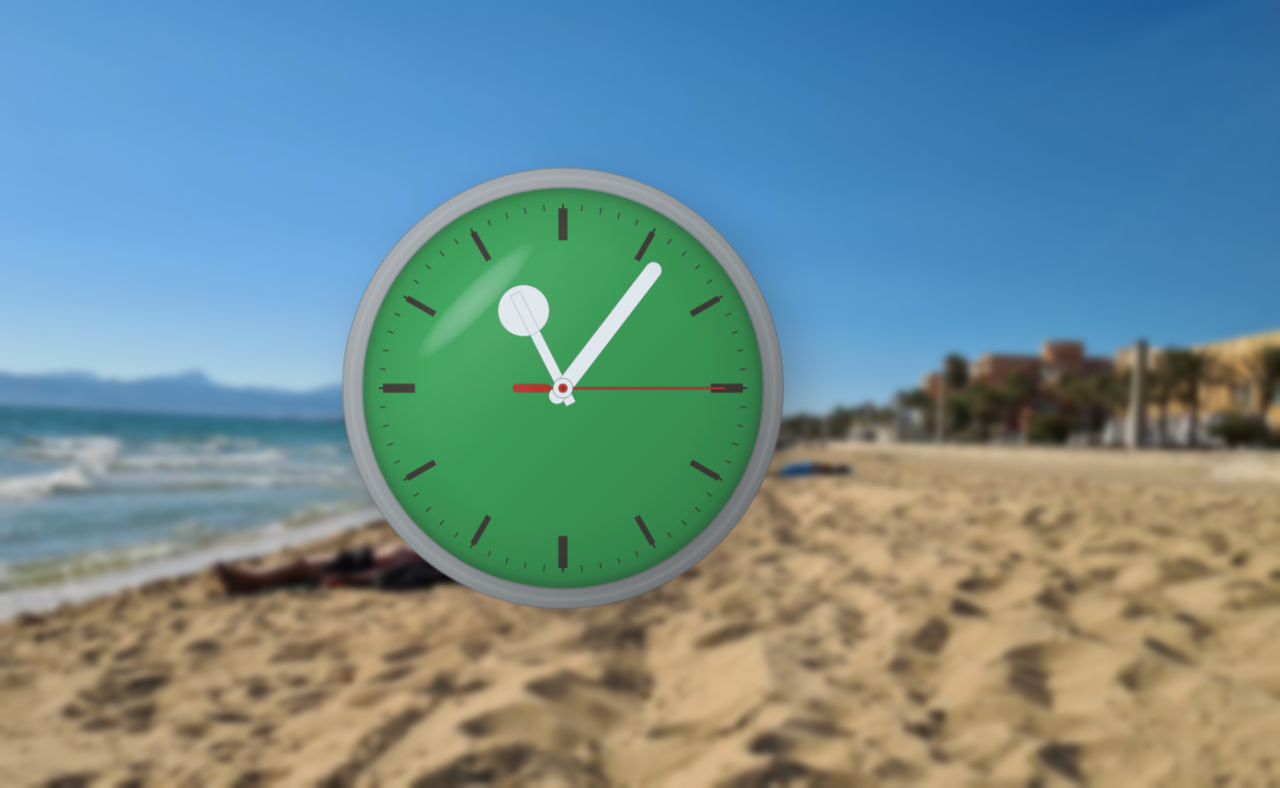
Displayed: 11 h 06 min 15 s
